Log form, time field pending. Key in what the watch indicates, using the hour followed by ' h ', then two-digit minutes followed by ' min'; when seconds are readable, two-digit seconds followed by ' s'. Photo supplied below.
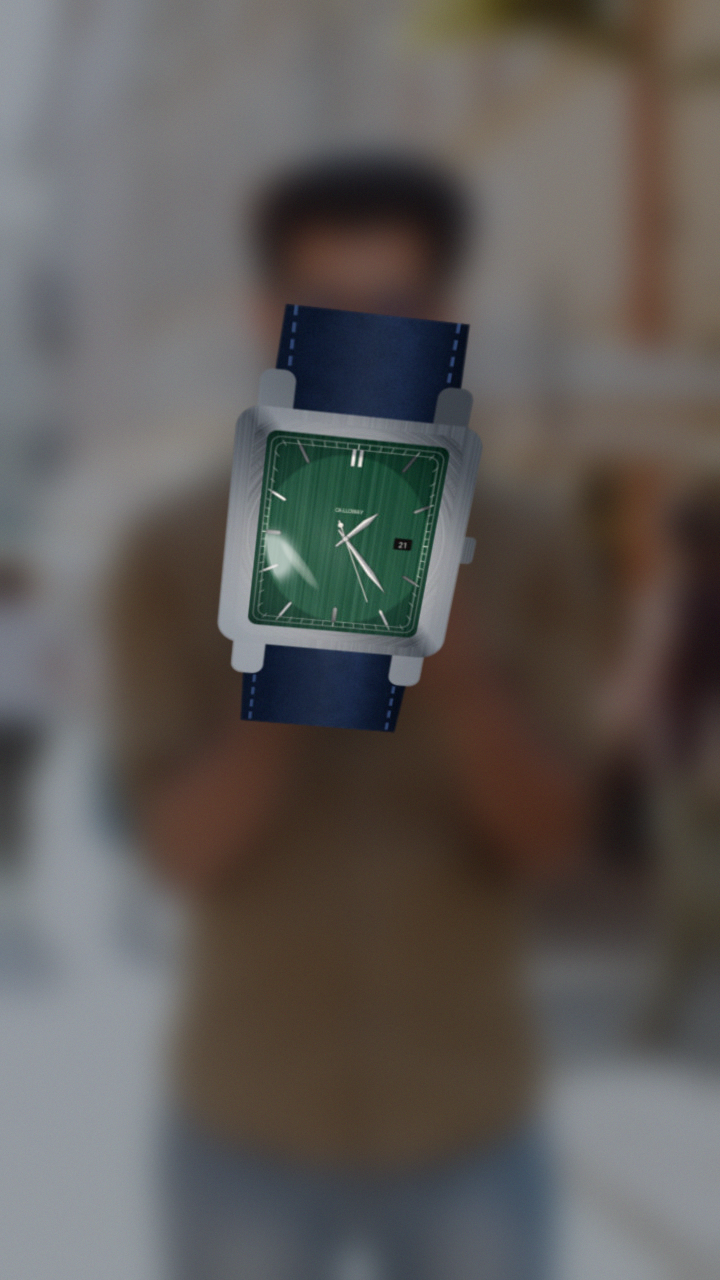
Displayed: 1 h 23 min 26 s
